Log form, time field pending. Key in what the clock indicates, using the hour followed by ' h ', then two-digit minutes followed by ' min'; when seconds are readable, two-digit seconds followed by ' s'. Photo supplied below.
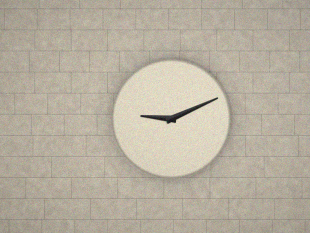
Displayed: 9 h 11 min
